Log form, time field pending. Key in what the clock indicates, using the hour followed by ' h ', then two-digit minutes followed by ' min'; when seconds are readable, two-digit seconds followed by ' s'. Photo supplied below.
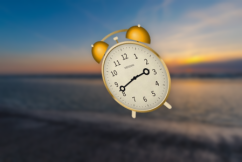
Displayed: 2 h 42 min
